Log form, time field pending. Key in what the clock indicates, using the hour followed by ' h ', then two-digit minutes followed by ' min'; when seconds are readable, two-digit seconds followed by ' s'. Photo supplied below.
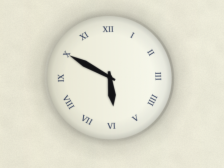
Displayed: 5 h 50 min
